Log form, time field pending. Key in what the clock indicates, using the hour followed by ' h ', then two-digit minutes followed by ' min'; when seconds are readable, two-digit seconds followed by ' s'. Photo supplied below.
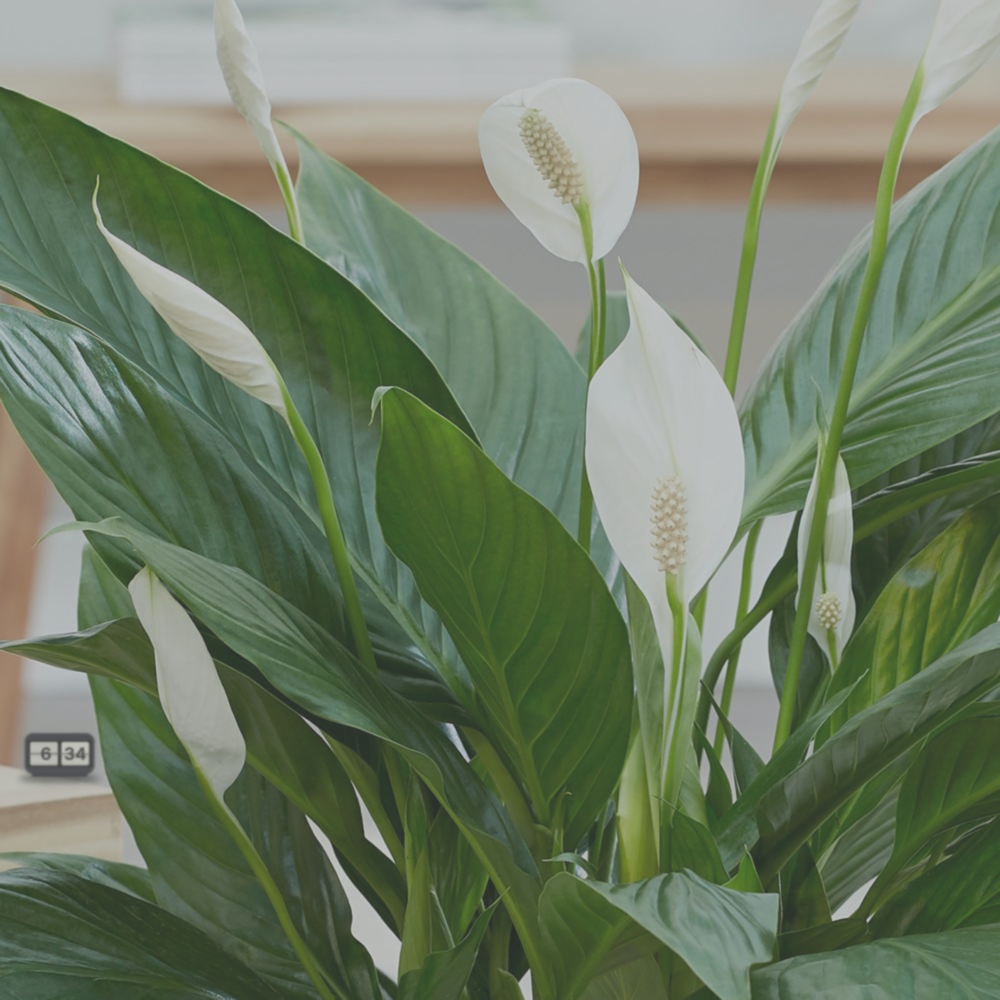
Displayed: 6 h 34 min
